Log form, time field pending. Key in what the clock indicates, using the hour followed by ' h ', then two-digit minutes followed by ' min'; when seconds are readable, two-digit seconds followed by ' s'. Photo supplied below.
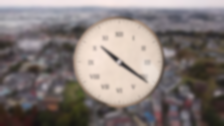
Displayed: 10 h 21 min
